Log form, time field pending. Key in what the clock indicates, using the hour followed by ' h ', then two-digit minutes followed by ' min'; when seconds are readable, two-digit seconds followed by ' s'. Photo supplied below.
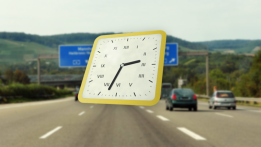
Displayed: 2 h 33 min
